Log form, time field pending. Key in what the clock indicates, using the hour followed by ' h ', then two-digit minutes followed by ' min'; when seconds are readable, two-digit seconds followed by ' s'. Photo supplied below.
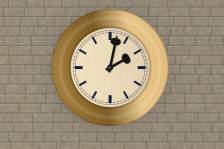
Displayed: 2 h 02 min
